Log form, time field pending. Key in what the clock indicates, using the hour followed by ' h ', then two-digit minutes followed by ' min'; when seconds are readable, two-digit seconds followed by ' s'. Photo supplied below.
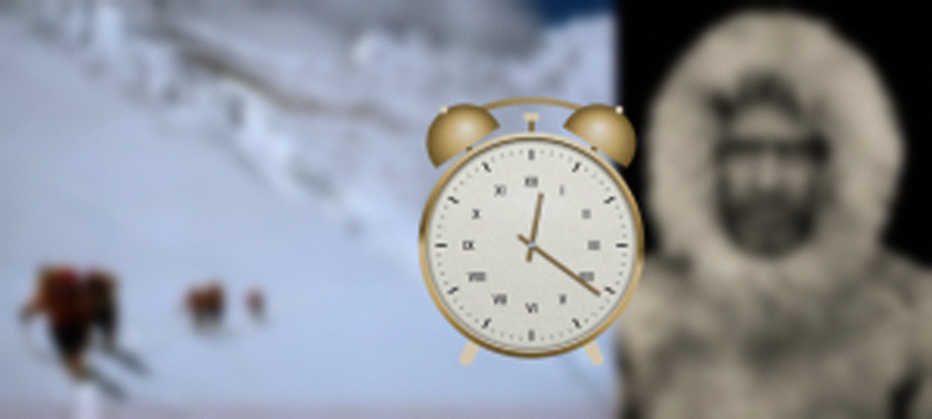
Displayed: 12 h 21 min
